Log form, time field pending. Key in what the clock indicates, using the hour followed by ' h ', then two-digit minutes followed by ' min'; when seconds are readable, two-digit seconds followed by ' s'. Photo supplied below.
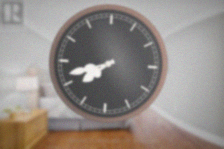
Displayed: 7 h 42 min
